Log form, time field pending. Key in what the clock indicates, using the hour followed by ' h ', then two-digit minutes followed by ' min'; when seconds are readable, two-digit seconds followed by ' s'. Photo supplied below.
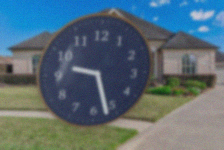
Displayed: 9 h 27 min
